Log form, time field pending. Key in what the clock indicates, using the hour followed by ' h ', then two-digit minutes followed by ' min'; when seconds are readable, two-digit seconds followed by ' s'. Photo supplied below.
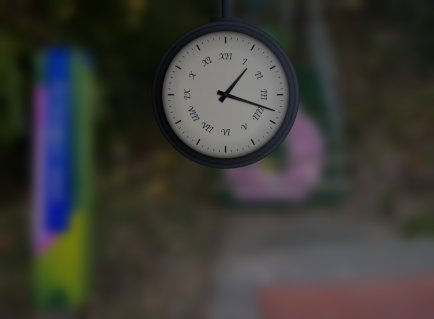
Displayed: 1 h 18 min
